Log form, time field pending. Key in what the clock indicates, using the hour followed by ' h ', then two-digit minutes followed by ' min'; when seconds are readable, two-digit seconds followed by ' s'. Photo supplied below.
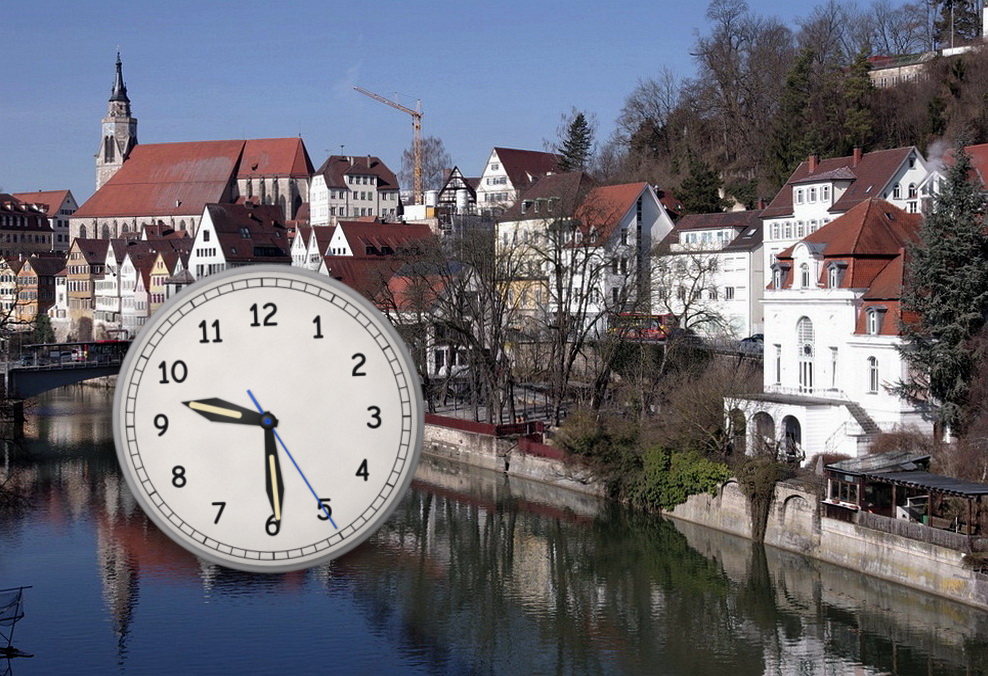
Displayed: 9 h 29 min 25 s
